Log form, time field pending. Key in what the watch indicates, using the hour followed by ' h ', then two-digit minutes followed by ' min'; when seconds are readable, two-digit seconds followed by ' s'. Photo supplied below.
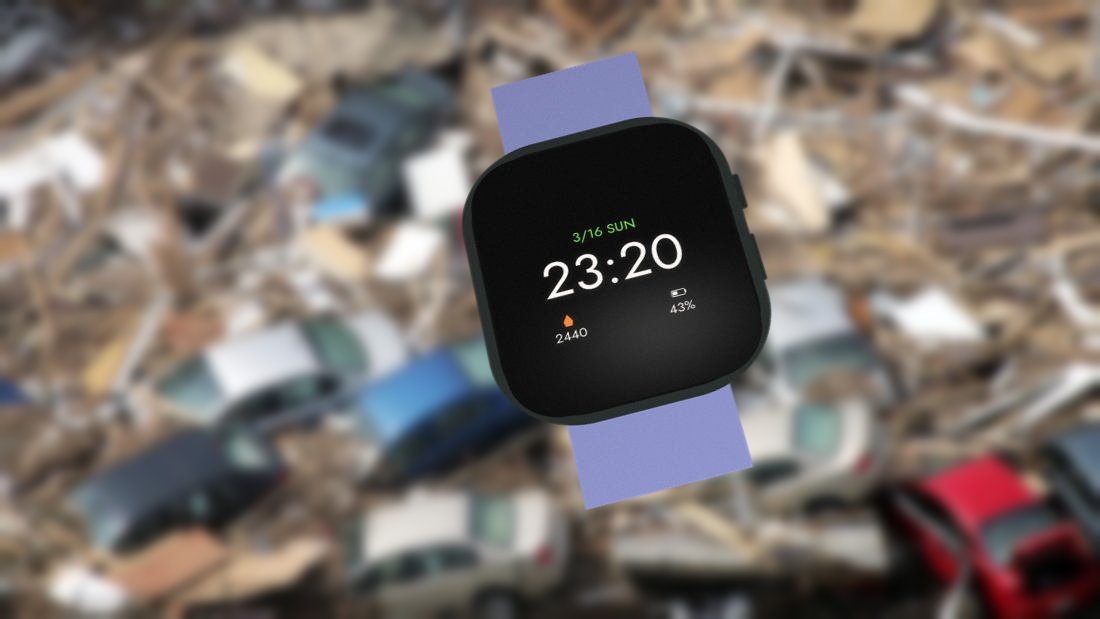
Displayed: 23 h 20 min
